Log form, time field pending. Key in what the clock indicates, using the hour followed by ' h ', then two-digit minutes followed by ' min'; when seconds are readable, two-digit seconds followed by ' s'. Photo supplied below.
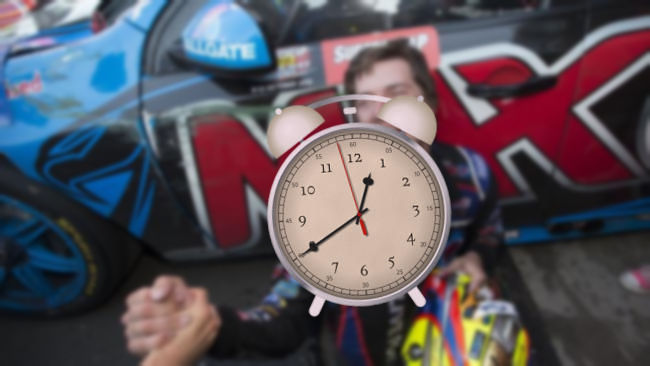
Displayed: 12 h 39 min 58 s
